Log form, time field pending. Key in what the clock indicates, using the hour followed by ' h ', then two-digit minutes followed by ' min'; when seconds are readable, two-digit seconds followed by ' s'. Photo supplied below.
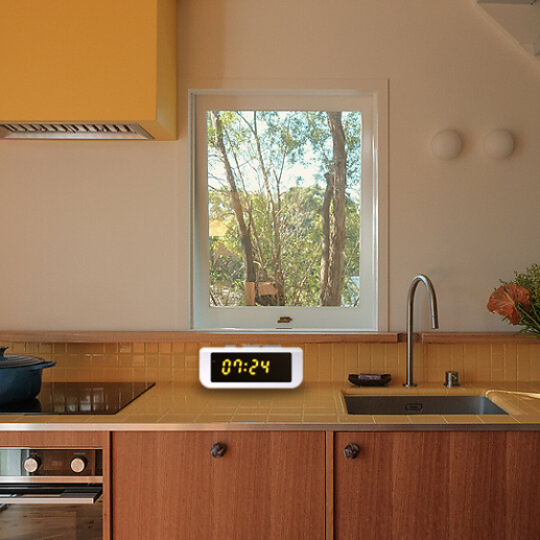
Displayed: 7 h 24 min
